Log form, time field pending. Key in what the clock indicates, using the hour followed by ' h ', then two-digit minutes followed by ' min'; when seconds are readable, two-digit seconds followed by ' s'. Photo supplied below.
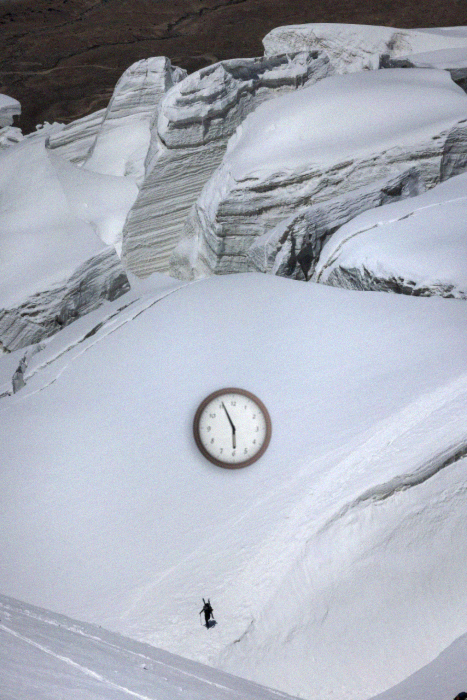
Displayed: 5 h 56 min
